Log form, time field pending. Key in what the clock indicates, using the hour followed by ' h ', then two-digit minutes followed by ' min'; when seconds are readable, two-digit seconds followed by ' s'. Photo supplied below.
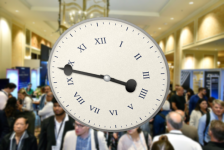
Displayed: 3 h 48 min
